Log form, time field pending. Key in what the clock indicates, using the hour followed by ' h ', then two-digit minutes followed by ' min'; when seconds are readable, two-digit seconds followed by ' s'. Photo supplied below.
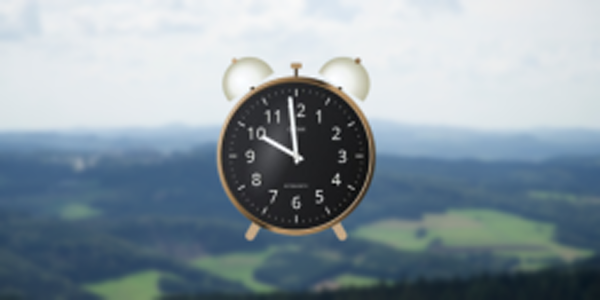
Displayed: 9 h 59 min
